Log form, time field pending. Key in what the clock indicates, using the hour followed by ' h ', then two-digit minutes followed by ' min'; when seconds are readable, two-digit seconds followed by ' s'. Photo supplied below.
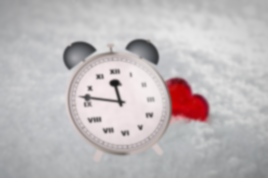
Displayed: 11 h 47 min
